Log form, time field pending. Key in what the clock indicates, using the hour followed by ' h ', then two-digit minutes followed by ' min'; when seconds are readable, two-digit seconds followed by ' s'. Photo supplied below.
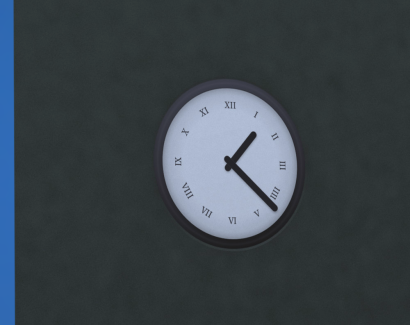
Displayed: 1 h 22 min
